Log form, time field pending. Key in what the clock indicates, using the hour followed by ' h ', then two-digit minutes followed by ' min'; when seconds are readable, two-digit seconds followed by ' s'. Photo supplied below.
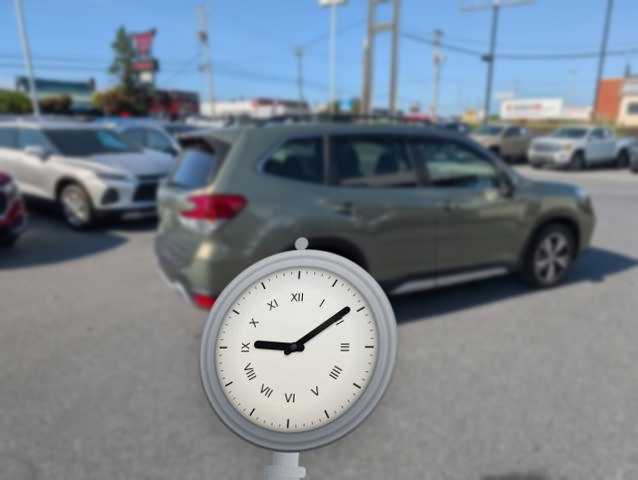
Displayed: 9 h 09 min
